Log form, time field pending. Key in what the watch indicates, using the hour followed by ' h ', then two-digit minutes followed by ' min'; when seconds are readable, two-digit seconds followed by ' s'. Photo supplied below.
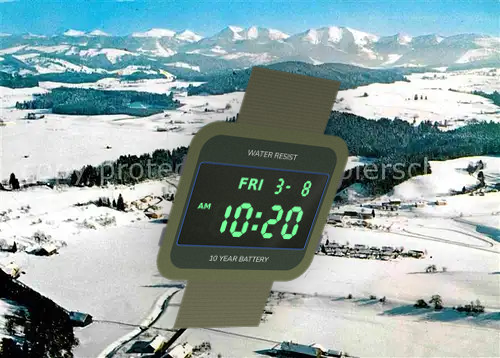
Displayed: 10 h 20 min
